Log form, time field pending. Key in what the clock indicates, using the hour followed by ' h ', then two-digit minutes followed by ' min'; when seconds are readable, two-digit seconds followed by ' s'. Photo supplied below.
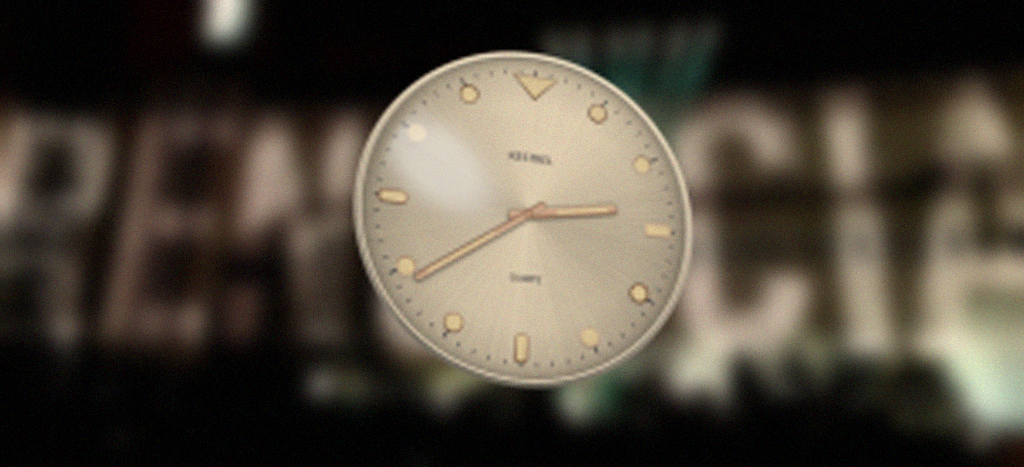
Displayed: 2 h 39 min
